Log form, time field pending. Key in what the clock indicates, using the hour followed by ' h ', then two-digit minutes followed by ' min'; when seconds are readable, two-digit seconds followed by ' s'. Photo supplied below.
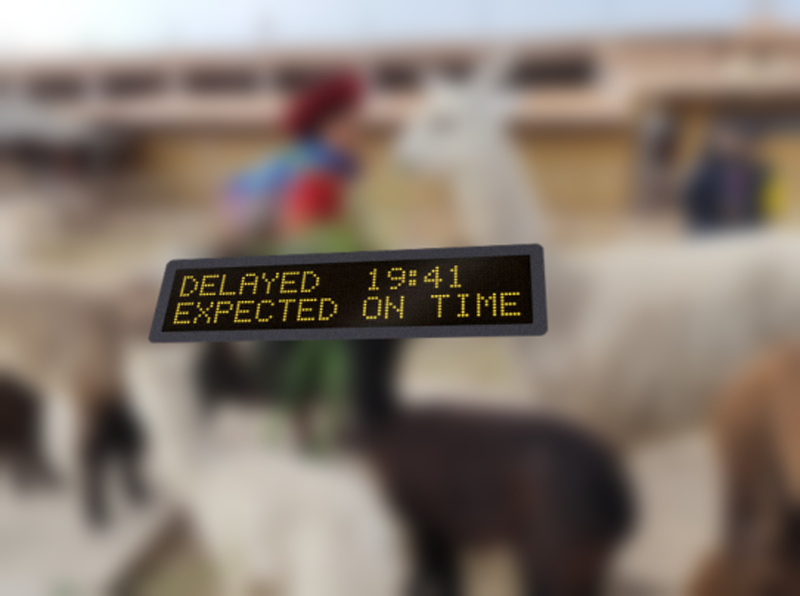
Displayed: 19 h 41 min
